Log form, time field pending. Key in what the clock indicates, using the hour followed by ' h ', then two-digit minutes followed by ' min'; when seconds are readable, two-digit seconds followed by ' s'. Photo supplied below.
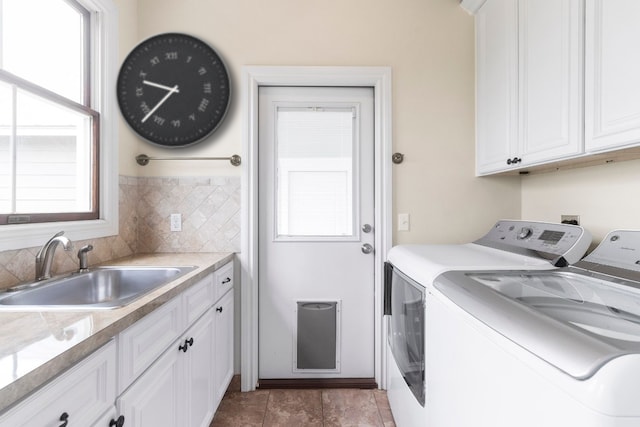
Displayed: 9 h 38 min
